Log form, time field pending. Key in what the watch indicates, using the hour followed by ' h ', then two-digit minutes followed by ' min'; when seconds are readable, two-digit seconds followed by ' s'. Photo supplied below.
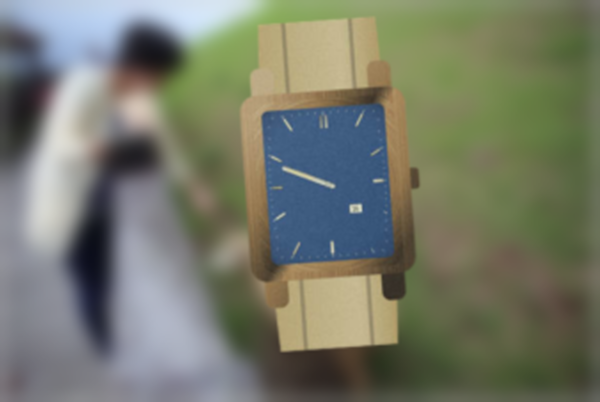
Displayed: 9 h 49 min
